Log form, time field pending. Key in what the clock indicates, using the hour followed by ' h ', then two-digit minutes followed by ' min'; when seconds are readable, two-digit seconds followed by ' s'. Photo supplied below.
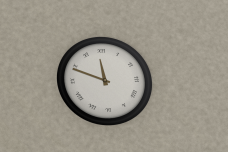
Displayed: 11 h 49 min
